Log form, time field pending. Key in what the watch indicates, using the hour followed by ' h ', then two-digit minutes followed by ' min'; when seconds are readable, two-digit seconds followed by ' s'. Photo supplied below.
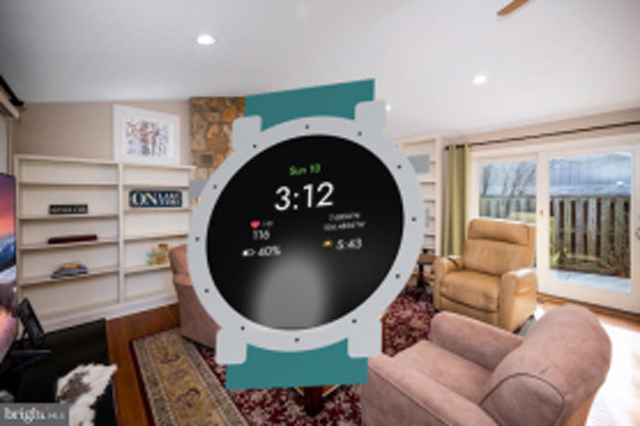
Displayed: 3 h 12 min
